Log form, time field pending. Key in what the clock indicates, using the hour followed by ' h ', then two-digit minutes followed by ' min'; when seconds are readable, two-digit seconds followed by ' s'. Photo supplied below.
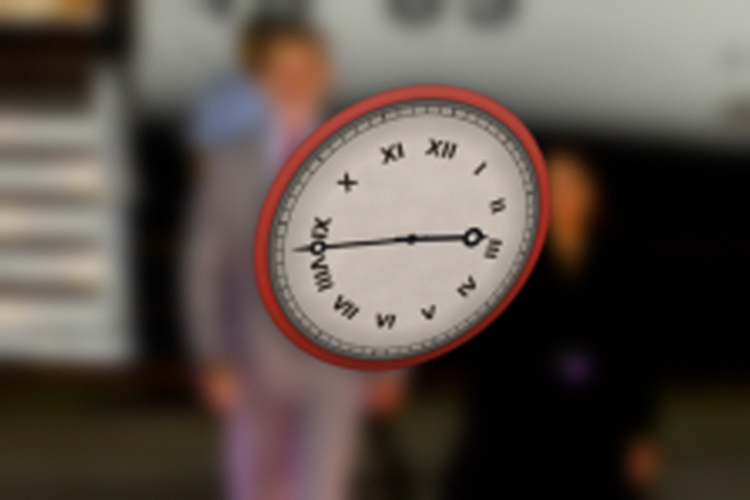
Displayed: 2 h 43 min
